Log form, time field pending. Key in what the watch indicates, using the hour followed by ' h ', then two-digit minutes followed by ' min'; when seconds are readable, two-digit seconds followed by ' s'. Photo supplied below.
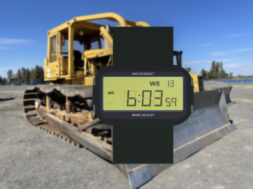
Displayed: 6 h 03 min
